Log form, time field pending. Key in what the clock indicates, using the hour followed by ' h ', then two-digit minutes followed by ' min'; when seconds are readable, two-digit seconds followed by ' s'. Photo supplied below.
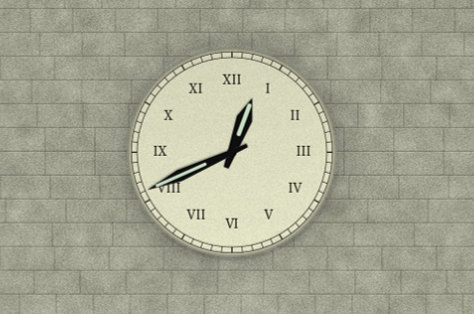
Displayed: 12 h 41 min
